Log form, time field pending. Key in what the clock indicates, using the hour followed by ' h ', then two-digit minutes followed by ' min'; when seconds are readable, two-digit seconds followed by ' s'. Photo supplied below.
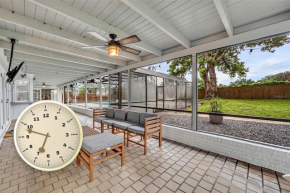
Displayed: 6 h 48 min
